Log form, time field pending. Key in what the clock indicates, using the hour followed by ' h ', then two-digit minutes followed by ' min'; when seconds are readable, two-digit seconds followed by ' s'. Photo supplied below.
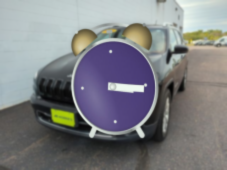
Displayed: 3 h 16 min
